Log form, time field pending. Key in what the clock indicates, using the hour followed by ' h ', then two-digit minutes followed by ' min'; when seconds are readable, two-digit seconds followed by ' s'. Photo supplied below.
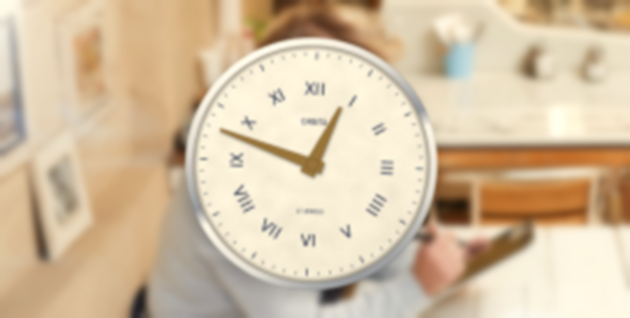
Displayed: 12 h 48 min
